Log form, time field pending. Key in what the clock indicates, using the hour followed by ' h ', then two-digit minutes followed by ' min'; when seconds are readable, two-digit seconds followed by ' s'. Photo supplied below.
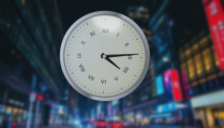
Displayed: 4 h 14 min
